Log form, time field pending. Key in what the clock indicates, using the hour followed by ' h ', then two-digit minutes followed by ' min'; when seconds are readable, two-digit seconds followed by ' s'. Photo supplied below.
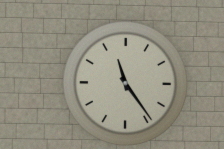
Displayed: 11 h 24 min
